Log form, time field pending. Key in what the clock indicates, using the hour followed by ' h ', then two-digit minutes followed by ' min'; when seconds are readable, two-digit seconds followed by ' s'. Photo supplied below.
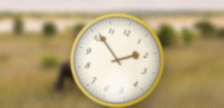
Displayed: 1 h 51 min
